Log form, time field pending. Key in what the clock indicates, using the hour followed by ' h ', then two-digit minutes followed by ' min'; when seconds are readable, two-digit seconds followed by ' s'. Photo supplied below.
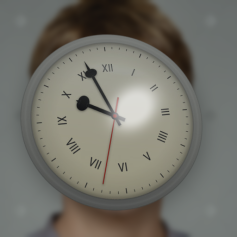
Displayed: 9 h 56 min 33 s
